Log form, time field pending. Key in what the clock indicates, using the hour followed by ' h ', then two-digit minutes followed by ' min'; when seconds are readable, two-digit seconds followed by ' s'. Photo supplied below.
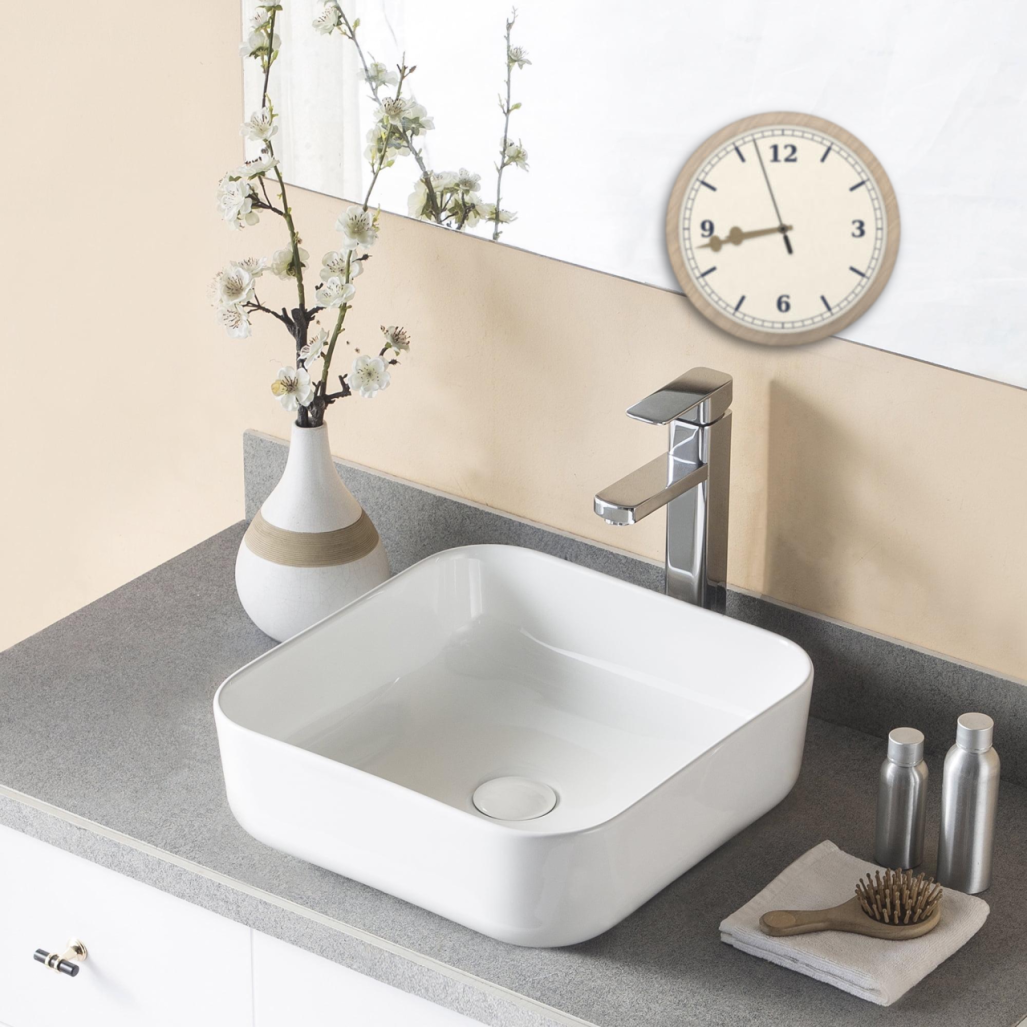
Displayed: 8 h 42 min 57 s
